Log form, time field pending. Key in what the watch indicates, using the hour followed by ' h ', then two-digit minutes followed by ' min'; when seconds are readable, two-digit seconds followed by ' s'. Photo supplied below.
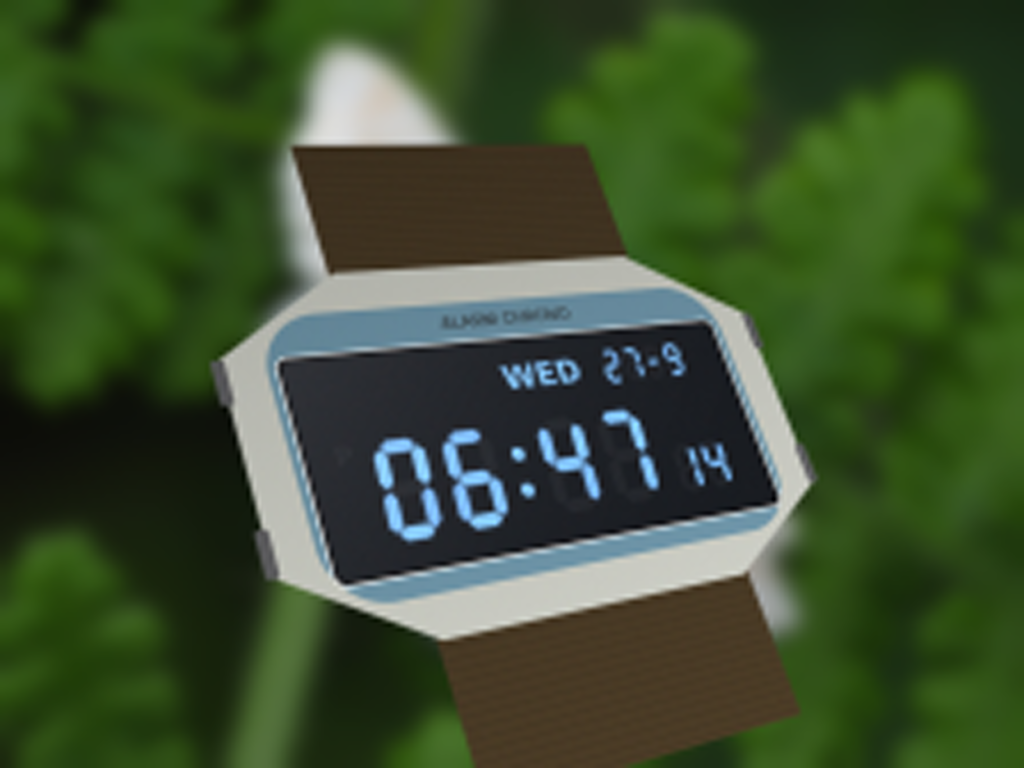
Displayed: 6 h 47 min 14 s
